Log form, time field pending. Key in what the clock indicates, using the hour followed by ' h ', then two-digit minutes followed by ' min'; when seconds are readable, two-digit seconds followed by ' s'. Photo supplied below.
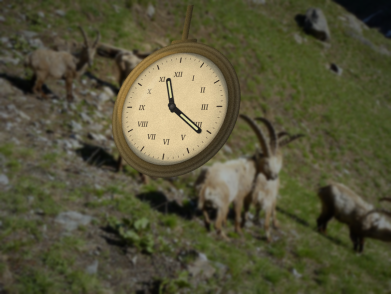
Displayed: 11 h 21 min
